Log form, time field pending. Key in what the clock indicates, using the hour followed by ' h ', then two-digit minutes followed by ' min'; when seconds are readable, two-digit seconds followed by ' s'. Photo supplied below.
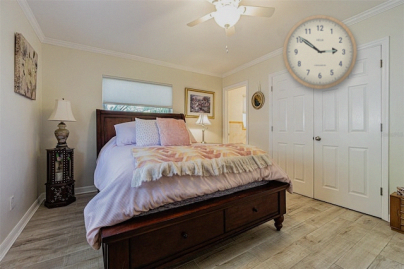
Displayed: 2 h 51 min
